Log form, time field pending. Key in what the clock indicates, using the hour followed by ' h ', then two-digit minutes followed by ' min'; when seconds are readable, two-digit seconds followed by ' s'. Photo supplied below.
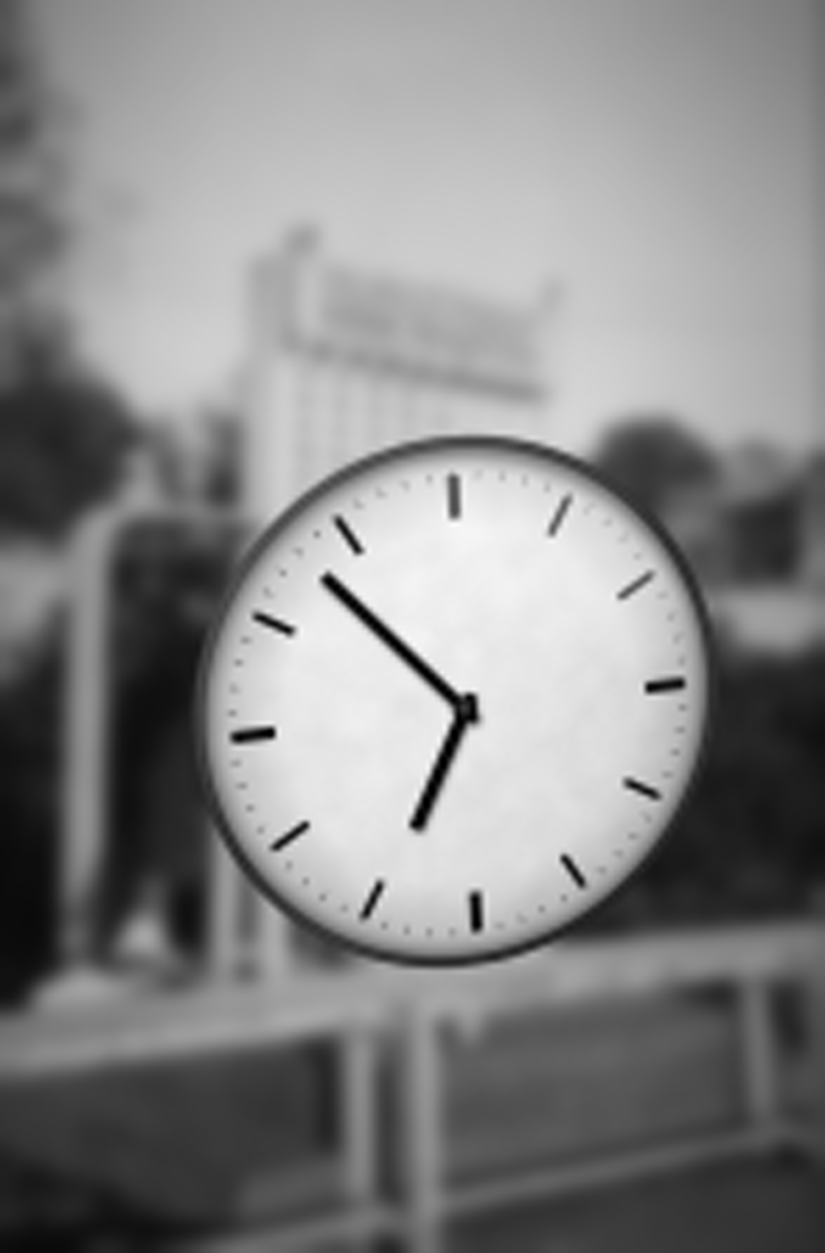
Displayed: 6 h 53 min
